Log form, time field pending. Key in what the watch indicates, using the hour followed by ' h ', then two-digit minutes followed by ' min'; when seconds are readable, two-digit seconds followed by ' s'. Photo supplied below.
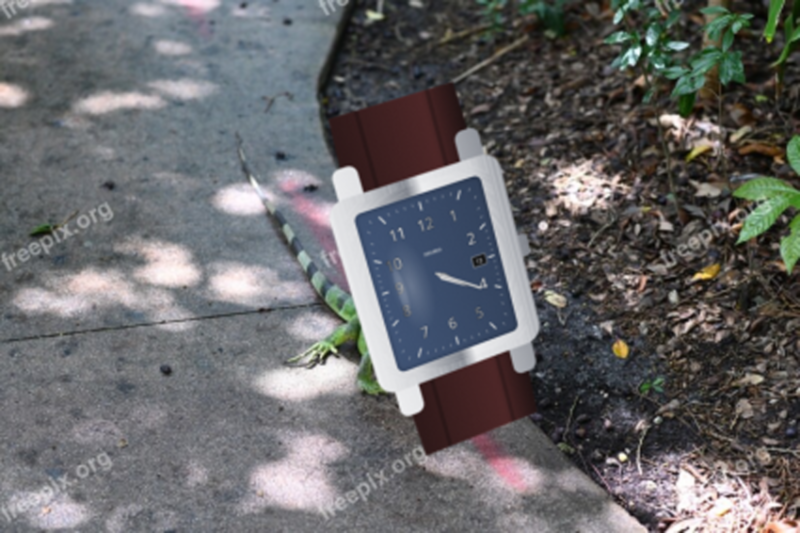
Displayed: 4 h 21 min
